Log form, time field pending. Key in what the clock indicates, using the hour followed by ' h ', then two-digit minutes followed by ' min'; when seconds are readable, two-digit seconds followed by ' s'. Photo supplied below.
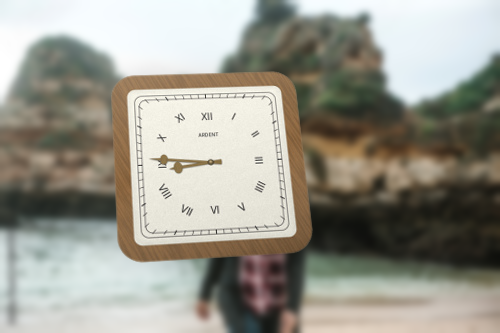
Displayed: 8 h 46 min
